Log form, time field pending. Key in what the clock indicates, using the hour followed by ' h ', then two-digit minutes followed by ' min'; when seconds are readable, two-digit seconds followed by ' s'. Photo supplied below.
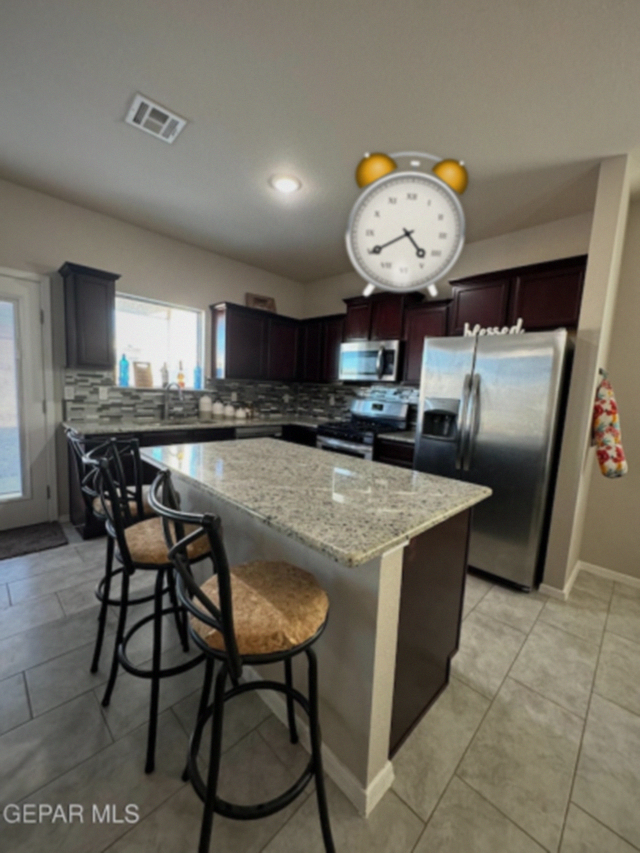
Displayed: 4 h 40 min
